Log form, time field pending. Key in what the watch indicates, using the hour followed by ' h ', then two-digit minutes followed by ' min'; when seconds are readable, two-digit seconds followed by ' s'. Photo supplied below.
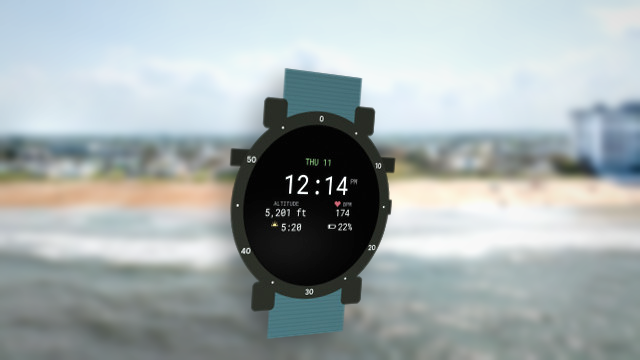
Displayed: 12 h 14 min
